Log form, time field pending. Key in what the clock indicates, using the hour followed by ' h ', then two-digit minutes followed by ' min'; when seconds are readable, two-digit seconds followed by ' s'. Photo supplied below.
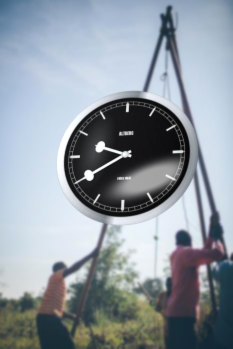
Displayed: 9 h 40 min
